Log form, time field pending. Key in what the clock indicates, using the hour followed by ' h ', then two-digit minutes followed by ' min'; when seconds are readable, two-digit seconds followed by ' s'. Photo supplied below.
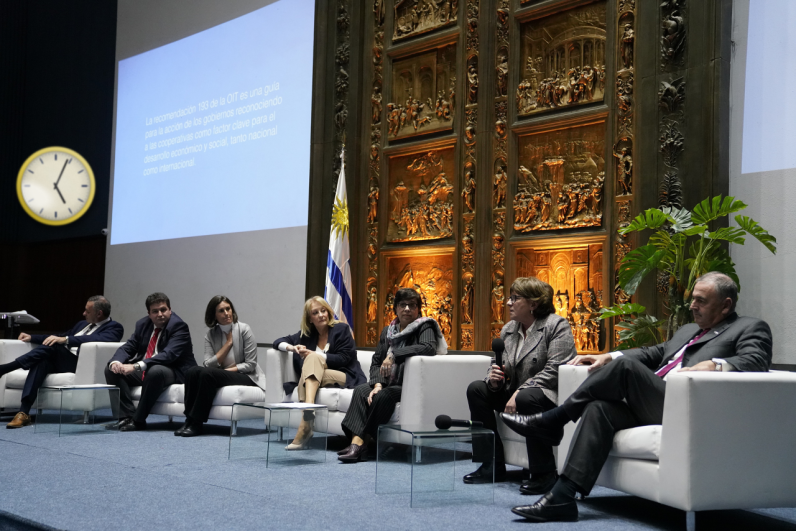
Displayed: 5 h 04 min
